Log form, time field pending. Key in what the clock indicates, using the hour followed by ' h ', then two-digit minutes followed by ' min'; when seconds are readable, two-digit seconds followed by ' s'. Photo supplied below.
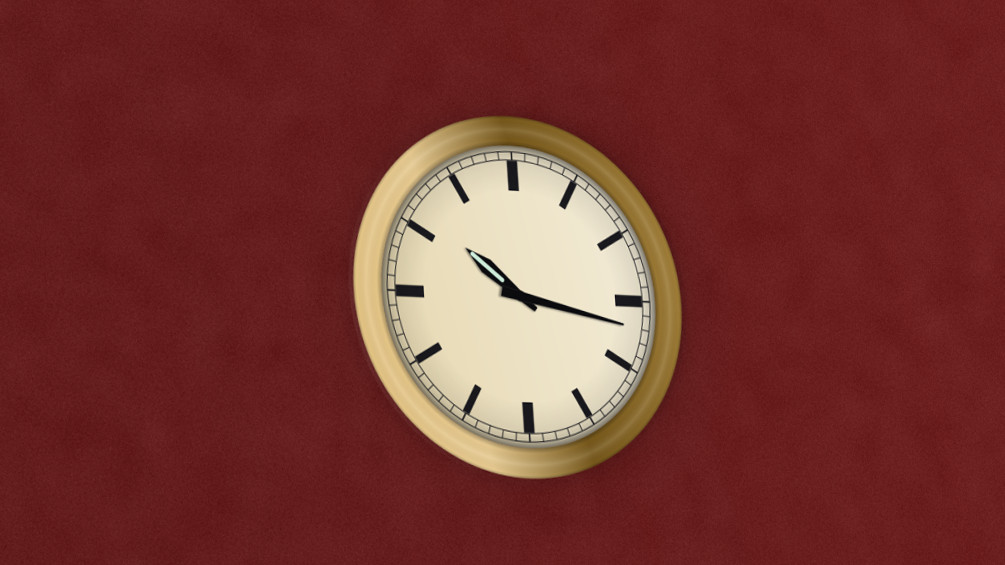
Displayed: 10 h 17 min
